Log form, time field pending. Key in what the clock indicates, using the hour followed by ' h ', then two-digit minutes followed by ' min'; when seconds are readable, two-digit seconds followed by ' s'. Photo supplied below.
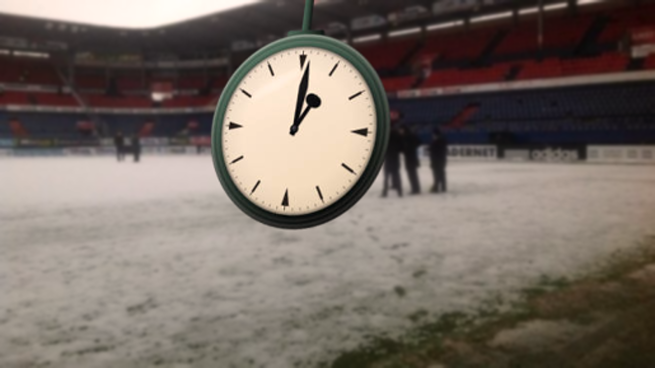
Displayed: 1 h 01 min
